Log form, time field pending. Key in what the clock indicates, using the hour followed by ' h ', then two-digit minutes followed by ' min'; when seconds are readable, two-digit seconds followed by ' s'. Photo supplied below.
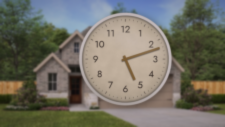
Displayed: 5 h 12 min
